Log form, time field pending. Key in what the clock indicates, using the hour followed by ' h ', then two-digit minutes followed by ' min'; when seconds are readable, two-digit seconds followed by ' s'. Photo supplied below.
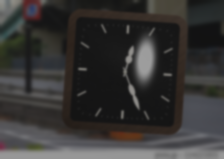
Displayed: 12 h 26 min
